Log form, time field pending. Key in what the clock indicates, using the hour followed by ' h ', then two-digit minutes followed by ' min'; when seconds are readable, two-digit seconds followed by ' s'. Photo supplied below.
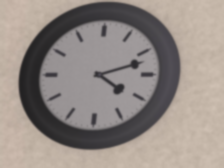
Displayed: 4 h 12 min
